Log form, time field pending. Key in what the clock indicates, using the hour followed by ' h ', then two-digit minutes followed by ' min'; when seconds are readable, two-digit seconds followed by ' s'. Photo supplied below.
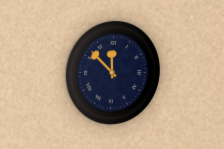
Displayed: 11 h 52 min
